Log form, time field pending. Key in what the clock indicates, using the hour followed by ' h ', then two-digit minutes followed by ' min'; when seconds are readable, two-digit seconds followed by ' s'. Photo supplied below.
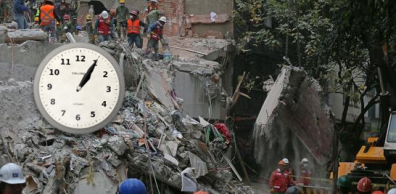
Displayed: 1 h 05 min
